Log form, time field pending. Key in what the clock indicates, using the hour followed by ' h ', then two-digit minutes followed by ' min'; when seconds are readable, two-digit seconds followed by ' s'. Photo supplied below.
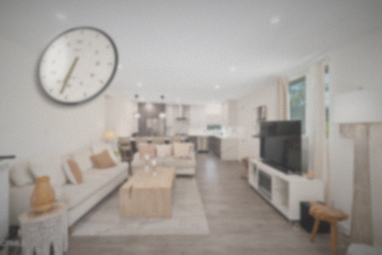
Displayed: 6 h 32 min
